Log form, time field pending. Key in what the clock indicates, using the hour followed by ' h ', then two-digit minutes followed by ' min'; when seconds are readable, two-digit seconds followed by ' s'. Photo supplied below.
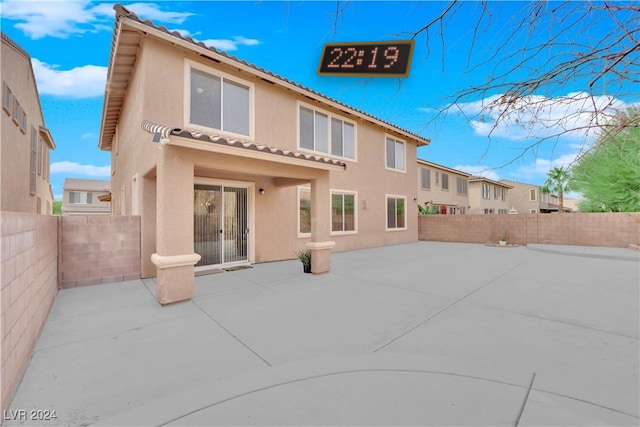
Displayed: 22 h 19 min
